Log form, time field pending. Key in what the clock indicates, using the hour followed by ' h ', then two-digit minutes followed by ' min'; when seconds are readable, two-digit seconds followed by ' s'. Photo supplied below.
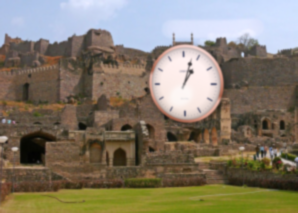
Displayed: 1 h 03 min
